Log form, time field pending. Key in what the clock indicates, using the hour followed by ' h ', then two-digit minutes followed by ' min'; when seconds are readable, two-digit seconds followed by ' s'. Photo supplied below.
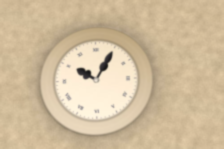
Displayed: 10 h 05 min
